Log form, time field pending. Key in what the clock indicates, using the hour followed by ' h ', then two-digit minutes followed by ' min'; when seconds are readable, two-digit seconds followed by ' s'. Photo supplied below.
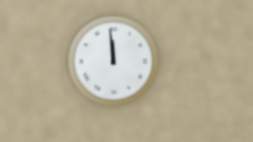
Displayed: 11 h 59 min
